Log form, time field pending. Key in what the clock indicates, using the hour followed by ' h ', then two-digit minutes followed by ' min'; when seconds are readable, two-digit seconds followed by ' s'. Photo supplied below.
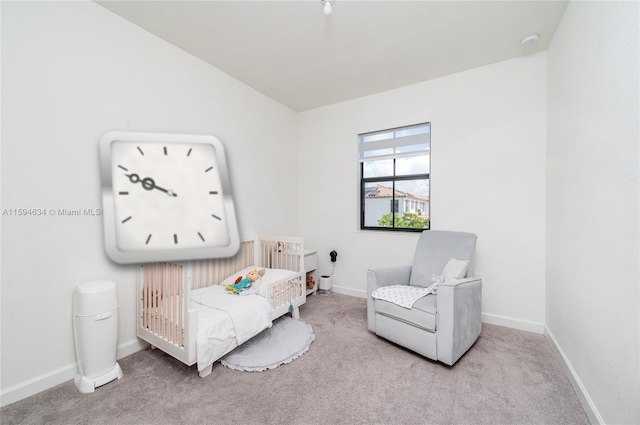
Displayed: 9 h 49 min
